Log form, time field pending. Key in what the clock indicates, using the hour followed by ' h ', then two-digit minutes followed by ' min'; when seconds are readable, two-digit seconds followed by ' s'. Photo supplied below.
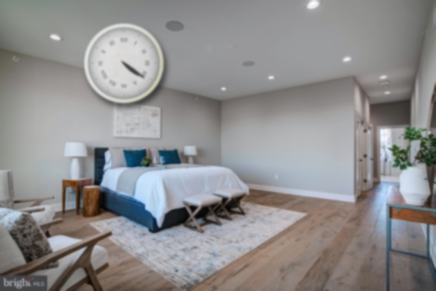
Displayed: 4 h 21 min
